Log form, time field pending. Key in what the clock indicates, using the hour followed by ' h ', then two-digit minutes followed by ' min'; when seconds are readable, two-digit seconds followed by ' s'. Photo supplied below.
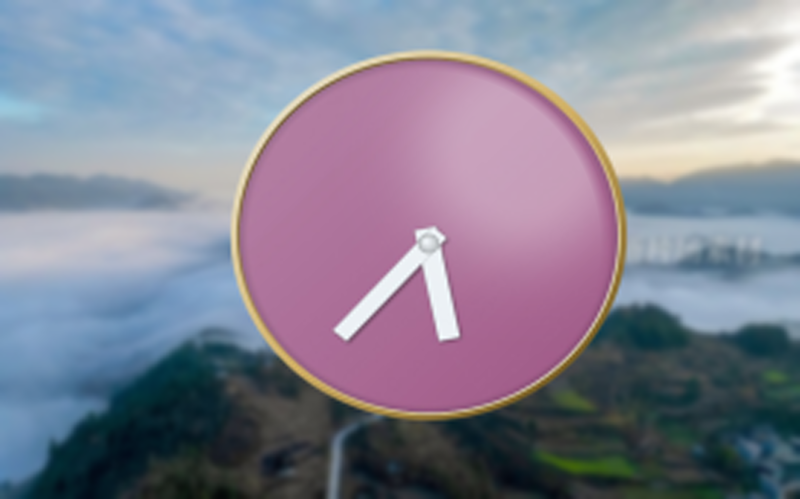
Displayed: 5 h 37 min
